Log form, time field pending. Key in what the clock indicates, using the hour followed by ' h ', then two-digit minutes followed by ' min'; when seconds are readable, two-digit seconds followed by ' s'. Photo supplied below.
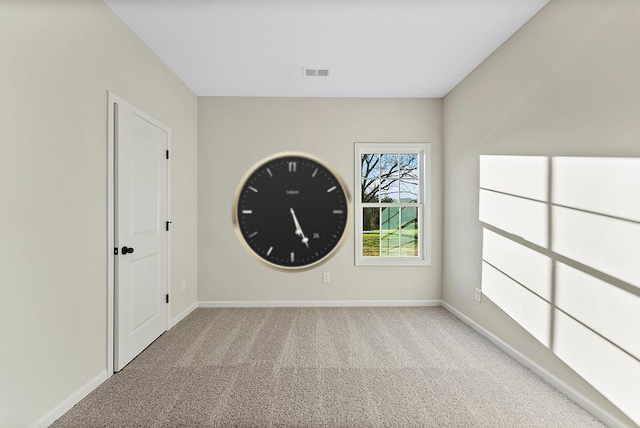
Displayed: 5 h 26 min
